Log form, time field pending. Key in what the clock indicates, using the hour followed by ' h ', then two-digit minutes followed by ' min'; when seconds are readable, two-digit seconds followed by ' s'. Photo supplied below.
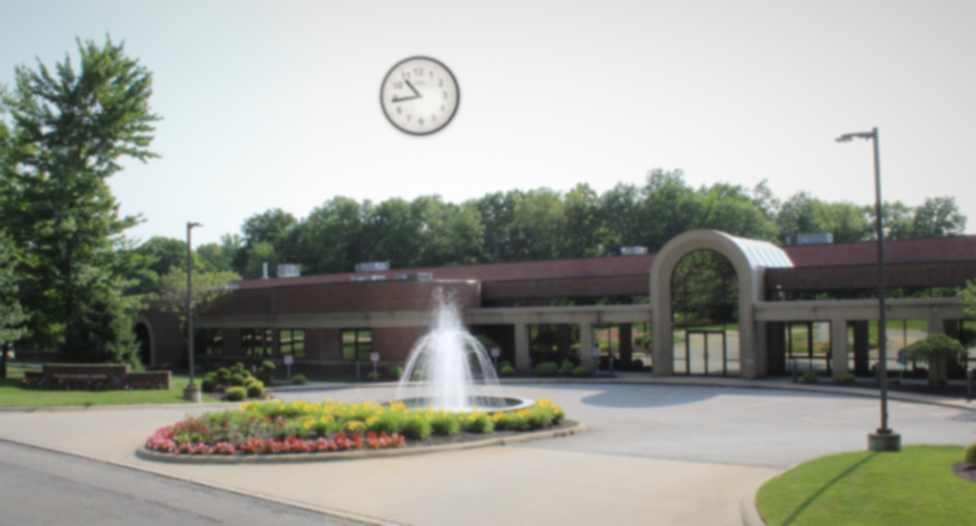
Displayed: 10 h 44 min
